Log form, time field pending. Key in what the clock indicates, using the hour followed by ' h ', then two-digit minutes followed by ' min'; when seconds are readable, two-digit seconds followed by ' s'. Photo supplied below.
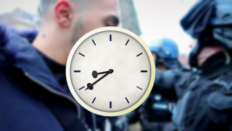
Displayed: 8 h 39 min
